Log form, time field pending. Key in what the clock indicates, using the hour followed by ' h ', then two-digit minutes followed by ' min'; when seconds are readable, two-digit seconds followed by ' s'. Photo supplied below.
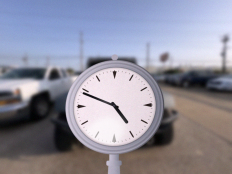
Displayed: 4 h 49 min
